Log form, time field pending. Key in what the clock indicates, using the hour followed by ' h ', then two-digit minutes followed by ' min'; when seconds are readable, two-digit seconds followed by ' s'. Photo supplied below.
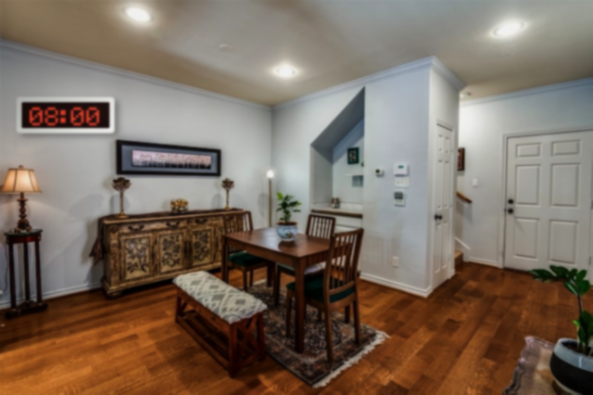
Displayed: 8 h 00 min
